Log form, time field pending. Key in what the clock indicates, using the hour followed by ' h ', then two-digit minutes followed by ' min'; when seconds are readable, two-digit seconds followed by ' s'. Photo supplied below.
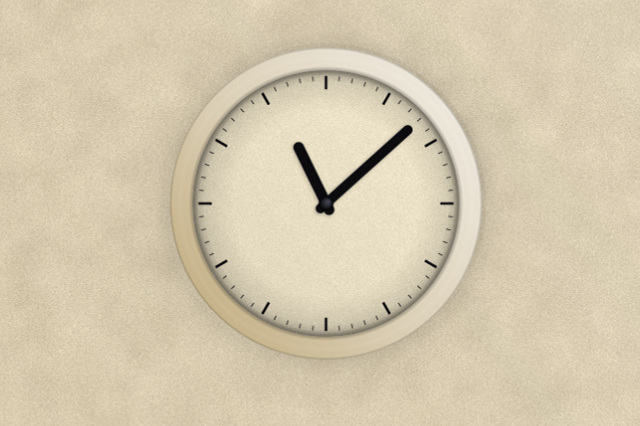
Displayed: 11 h 08 min
